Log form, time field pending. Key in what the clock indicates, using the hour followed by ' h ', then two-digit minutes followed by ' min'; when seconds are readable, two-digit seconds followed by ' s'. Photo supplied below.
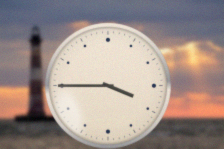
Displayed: 3 h 45 min
